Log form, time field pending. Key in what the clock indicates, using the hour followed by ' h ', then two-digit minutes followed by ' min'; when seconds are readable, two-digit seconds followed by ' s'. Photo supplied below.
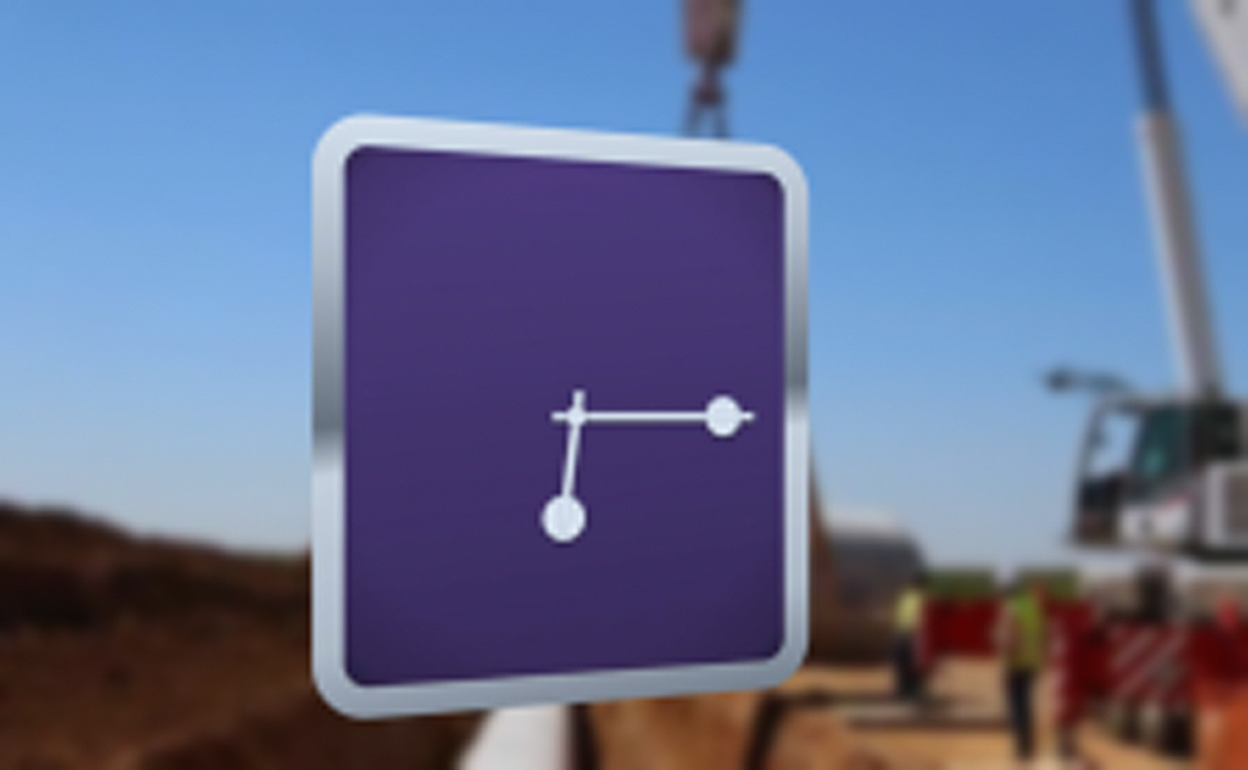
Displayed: 6 h 15 min
